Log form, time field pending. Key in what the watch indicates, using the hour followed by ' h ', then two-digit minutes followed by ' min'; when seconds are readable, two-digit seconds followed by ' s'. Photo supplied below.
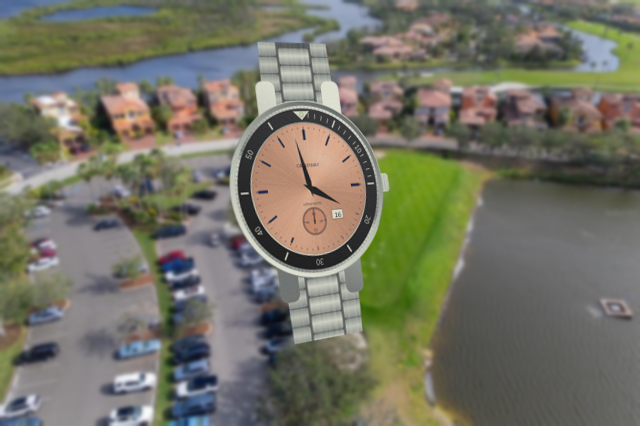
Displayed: 3 h 58 min
